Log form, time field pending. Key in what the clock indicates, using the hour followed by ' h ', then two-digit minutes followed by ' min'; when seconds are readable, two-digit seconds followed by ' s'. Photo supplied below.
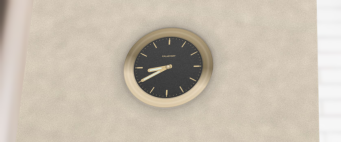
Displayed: 8 h 40 min
